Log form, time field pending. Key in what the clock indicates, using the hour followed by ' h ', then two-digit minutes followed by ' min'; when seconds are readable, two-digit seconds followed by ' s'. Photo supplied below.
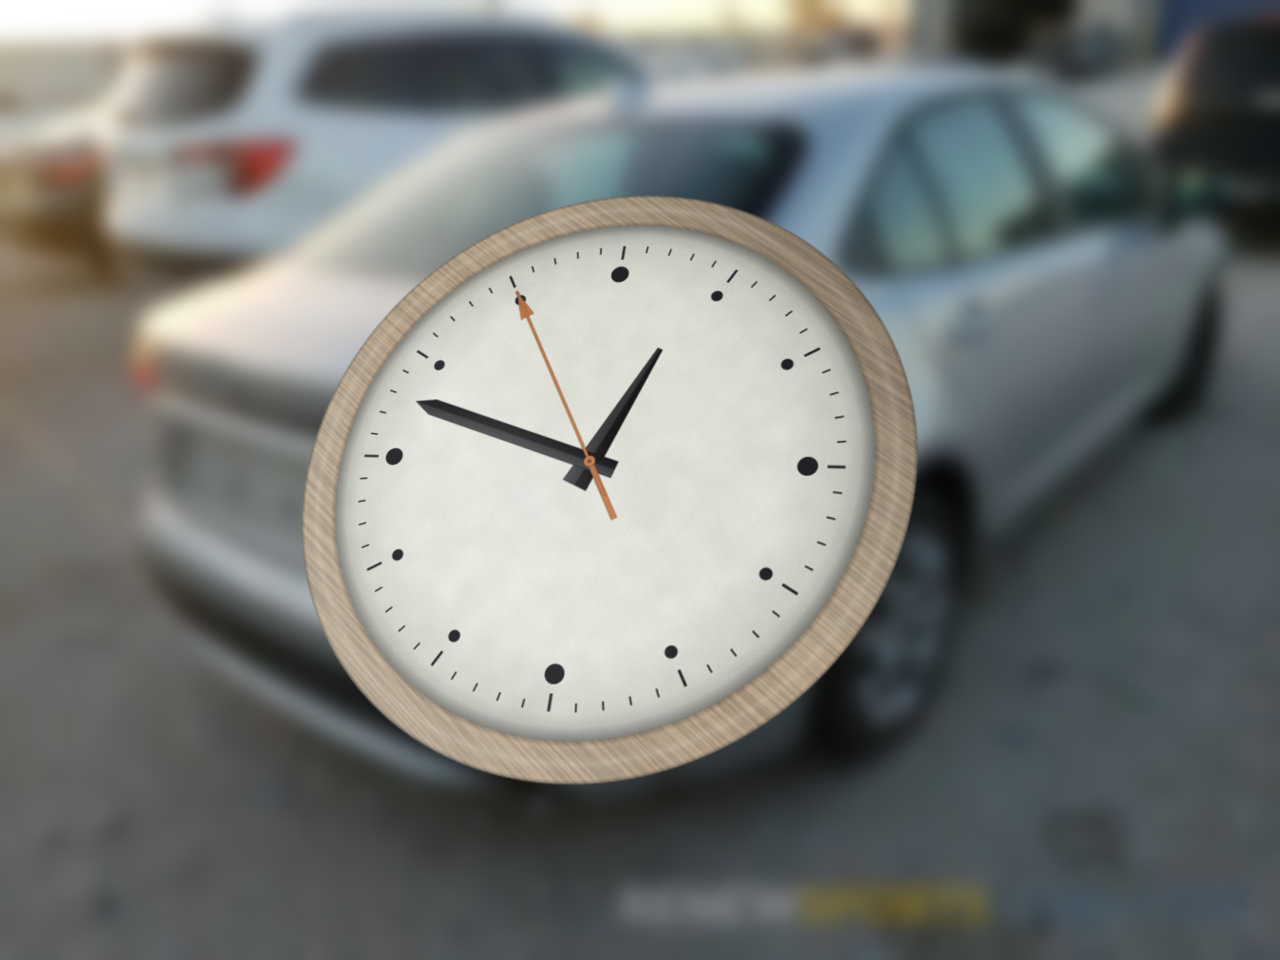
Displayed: 12 h 47 min 55 s
